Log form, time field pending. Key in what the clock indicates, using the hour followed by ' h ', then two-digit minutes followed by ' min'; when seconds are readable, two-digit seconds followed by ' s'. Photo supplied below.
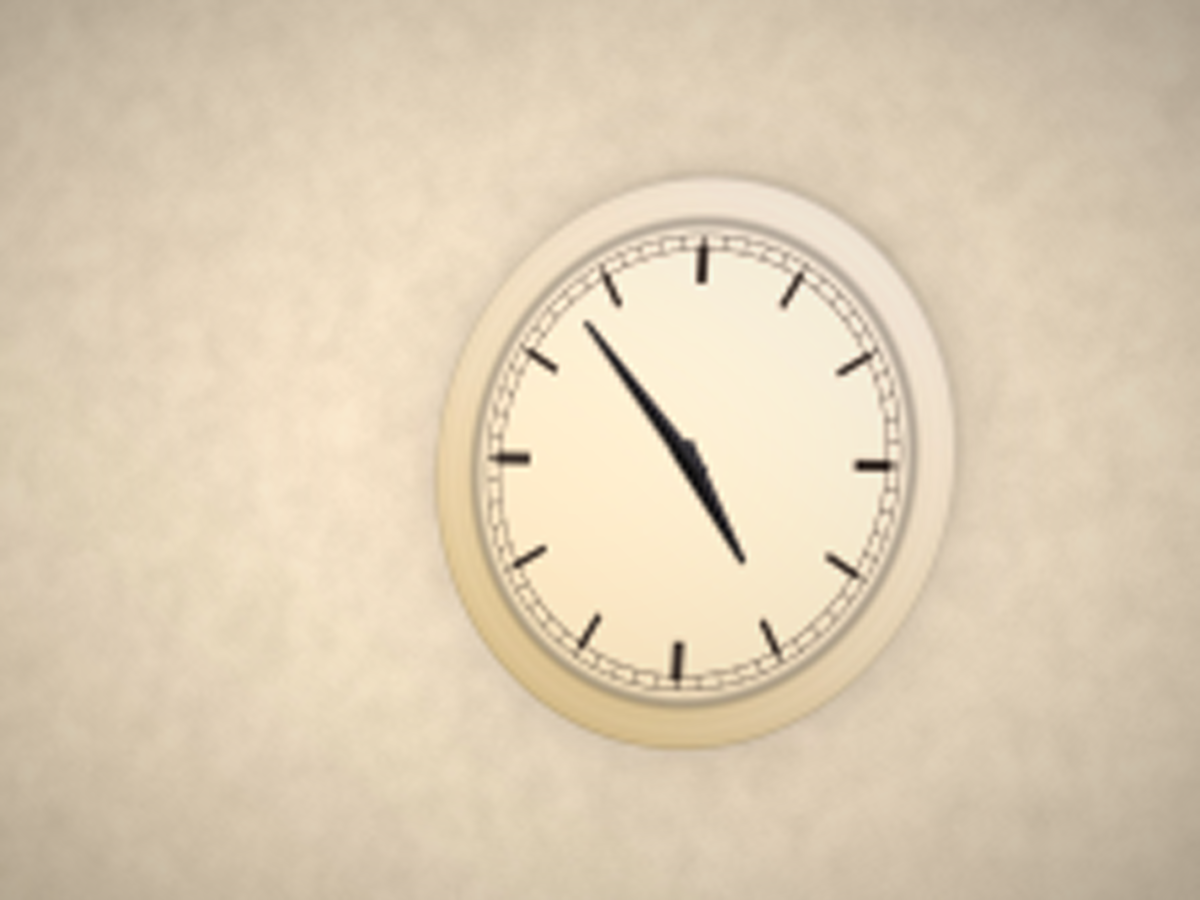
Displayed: 4 h 53 min
